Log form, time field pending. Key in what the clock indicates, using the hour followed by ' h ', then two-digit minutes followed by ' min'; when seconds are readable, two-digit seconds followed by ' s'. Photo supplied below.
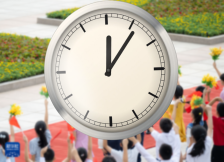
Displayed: 12 h 06 min
